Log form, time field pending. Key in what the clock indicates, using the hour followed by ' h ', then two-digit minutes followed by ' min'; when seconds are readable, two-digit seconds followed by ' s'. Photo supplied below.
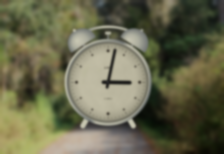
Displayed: 3 h 02 min
